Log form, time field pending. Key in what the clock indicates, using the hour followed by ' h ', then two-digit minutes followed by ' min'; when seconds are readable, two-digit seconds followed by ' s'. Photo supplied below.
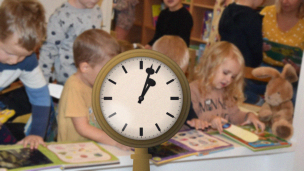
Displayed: 1 h 03 min
